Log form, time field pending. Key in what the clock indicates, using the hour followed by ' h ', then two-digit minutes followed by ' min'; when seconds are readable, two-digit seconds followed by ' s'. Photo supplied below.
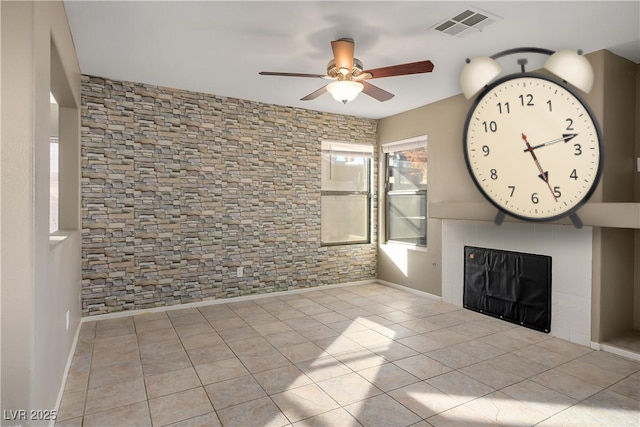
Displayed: 5 h 12 min 26 s
